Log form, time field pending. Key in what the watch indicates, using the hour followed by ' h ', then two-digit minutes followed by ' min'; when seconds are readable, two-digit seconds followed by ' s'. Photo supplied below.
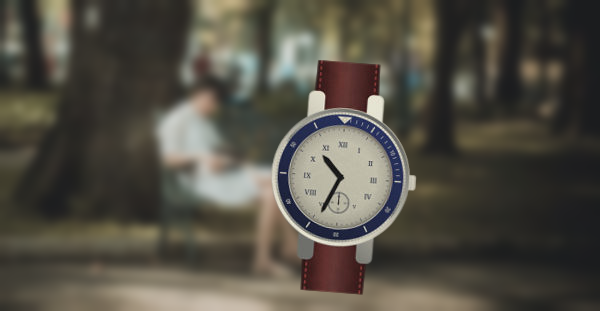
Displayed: 10 h 34 min
